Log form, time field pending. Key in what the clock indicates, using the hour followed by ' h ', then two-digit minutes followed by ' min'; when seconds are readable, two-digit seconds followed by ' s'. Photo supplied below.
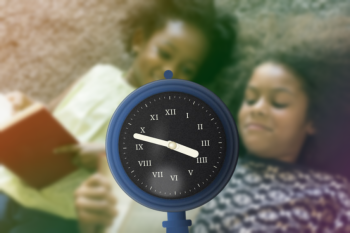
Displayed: 3 h 48 min
